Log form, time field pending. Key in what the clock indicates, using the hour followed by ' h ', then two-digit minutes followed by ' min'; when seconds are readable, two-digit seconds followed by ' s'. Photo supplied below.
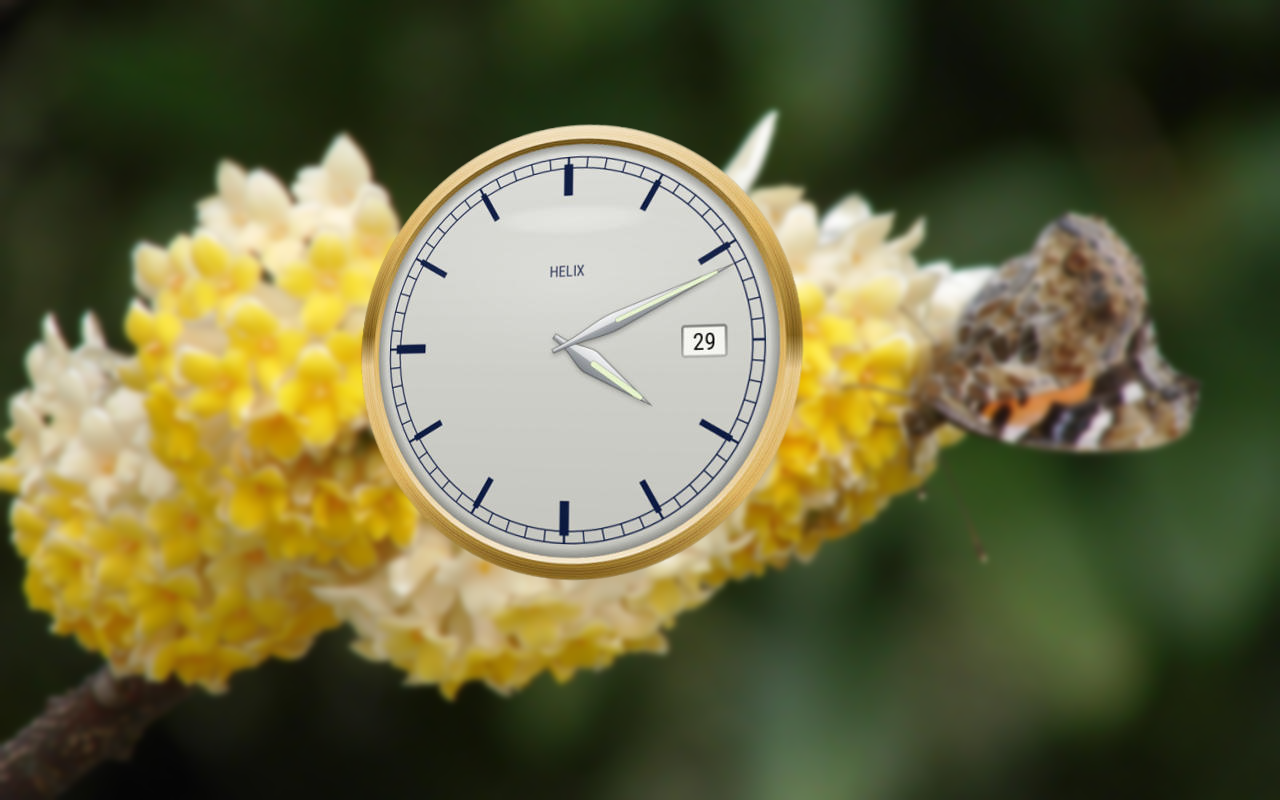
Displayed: 4 h 11 min
